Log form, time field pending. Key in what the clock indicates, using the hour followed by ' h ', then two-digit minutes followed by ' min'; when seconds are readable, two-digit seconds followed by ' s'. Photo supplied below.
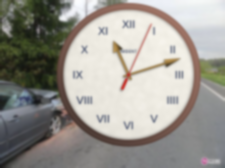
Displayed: 11 h 12 min 04 s
